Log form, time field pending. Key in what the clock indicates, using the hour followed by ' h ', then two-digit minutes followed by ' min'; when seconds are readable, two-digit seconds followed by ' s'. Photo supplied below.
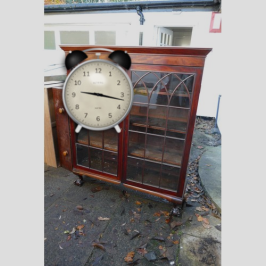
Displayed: 9 h 17 min
